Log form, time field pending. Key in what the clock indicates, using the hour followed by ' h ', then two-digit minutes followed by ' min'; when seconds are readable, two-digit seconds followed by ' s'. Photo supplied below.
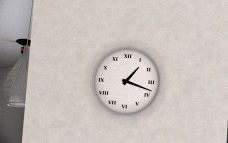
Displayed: 1 h 18 min
